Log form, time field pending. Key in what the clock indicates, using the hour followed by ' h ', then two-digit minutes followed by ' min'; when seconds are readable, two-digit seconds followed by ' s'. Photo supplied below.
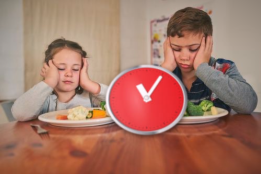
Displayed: 11 h 05 min
